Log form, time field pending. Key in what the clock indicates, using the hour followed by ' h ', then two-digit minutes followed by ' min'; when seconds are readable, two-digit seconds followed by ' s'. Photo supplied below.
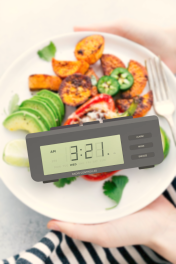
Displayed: 3 h 21 min
